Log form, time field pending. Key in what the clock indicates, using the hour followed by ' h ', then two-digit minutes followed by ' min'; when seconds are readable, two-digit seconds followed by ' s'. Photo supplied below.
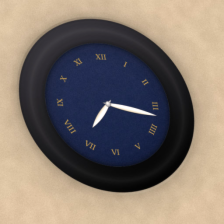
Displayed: 7 h 17 min
